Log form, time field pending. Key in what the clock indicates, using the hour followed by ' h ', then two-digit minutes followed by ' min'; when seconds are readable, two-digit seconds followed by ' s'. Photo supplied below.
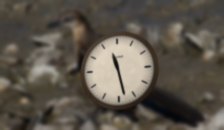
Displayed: 11 h 28 min
